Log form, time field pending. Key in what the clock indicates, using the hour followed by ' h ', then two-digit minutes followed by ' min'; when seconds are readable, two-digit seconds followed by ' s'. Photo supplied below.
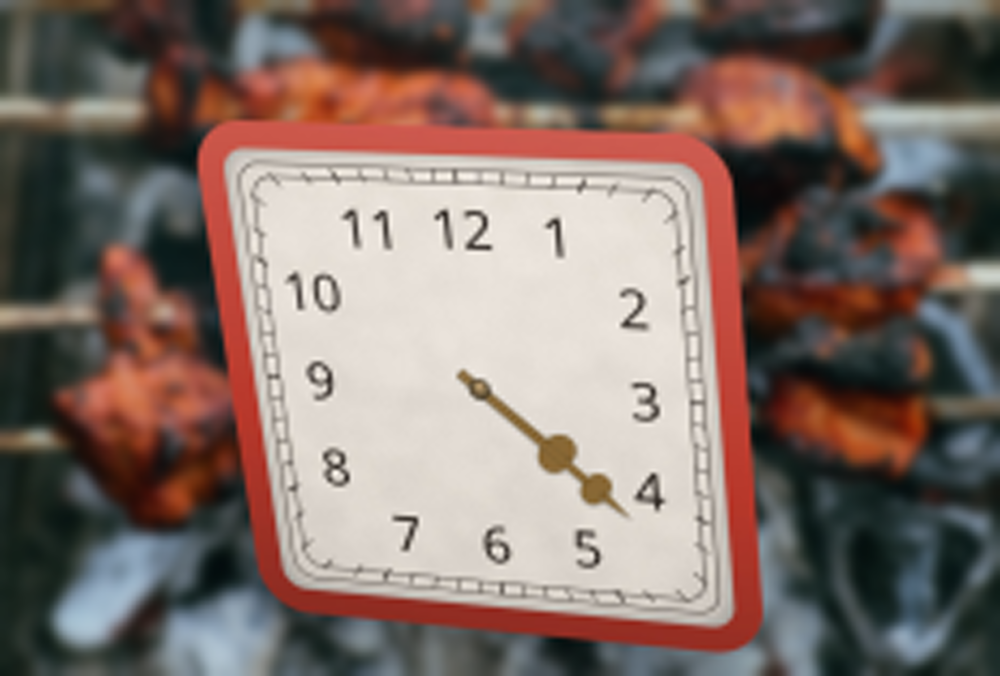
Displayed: 4 h 22 min
